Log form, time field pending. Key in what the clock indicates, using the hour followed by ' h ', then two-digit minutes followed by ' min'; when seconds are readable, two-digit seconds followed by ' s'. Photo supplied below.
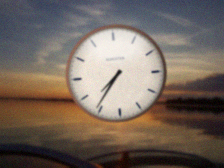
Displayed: 7 h 36 min
